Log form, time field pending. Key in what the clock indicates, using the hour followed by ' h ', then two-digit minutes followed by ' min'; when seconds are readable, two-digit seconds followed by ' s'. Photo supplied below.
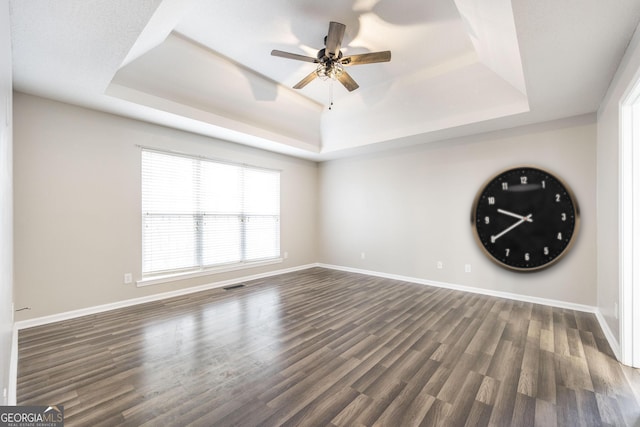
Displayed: 9 h 40 min
